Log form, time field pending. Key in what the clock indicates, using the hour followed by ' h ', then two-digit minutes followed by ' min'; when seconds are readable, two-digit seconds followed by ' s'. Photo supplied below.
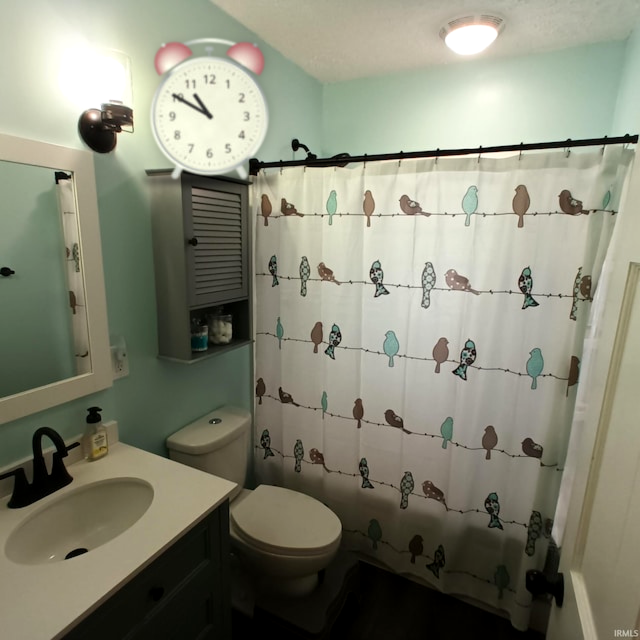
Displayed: 10 h 50 min
